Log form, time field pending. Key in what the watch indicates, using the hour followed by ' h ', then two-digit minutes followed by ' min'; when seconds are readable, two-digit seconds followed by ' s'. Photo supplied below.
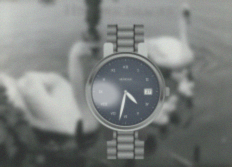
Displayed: 4 h 32 min
